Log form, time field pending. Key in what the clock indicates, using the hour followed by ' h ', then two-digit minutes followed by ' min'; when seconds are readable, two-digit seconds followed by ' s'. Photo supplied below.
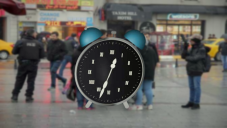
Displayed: 12 h 33 min
